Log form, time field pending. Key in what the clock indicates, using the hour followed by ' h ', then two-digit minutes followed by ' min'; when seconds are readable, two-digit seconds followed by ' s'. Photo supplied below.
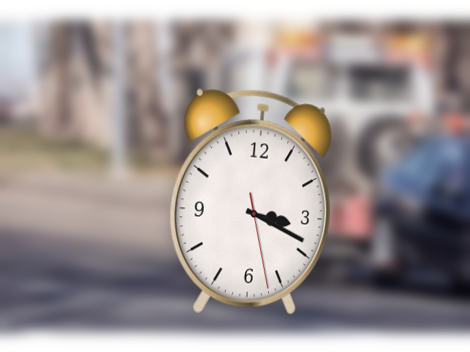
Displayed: 3 h 18 min 27 s
